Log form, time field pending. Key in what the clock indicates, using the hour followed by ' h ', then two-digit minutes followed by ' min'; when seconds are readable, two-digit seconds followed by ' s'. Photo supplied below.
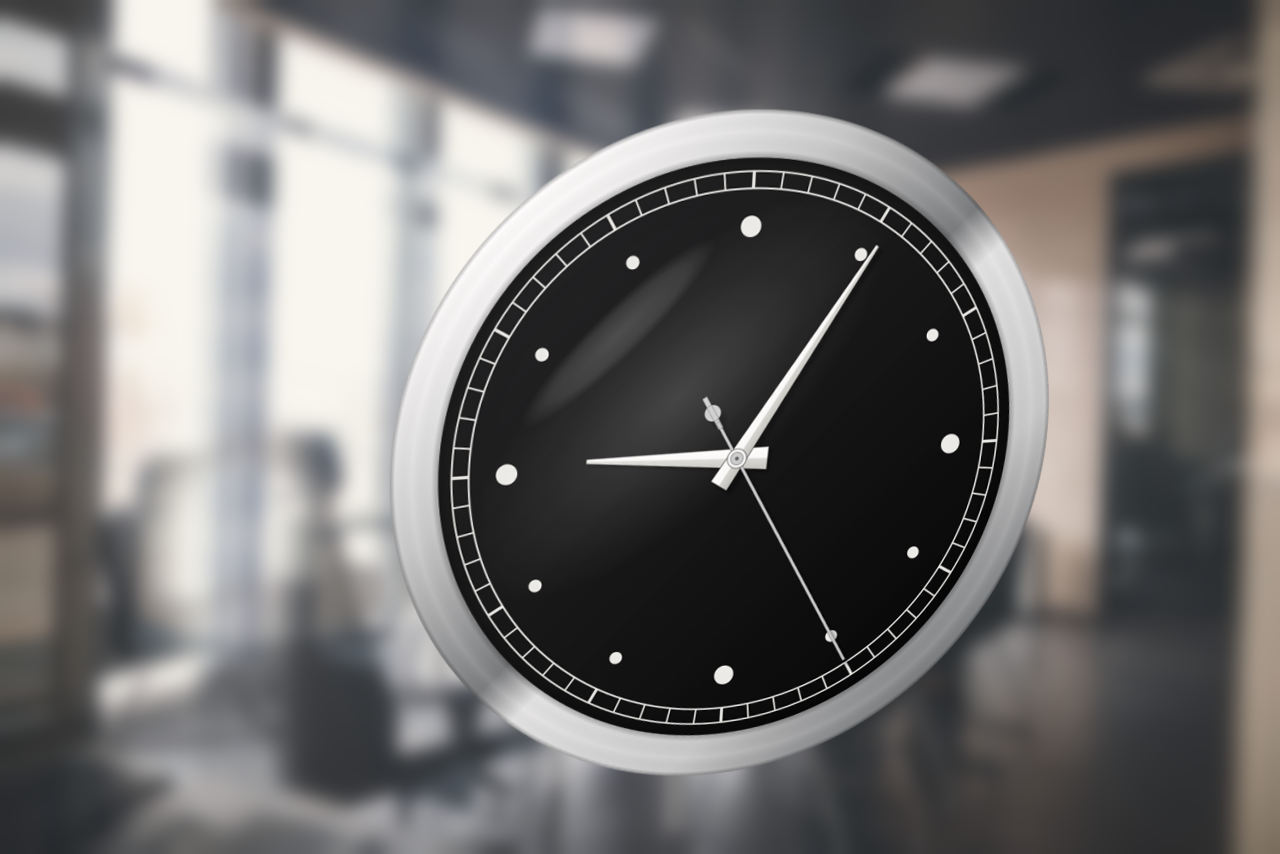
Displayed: 9 h 05 min 25 s
